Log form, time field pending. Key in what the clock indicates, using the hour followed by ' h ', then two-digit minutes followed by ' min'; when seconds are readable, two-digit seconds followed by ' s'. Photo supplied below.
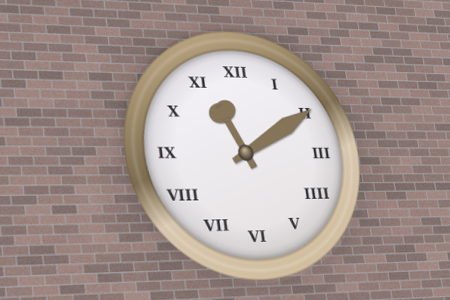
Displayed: 11 h 10 min
